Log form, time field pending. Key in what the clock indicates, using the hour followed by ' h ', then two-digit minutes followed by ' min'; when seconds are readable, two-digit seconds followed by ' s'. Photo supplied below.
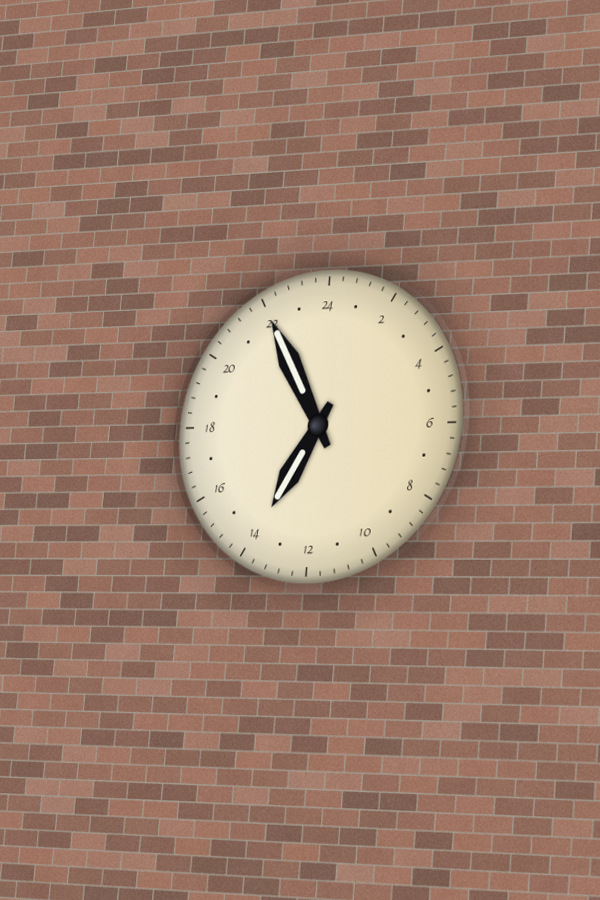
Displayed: 13 h 55 min
